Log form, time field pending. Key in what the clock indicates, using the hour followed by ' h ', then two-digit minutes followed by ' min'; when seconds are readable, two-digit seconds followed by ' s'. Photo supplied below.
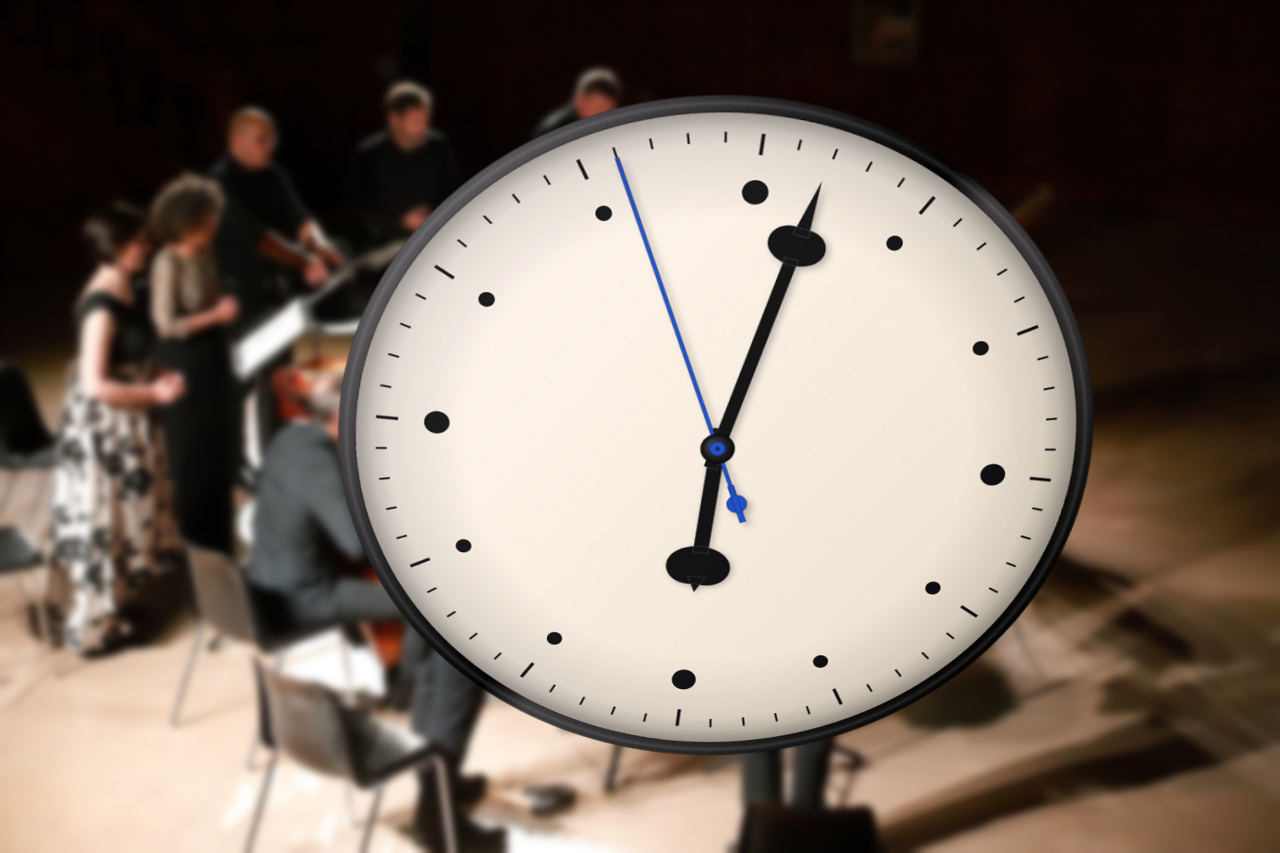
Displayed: 6 h 01 min 56 s
